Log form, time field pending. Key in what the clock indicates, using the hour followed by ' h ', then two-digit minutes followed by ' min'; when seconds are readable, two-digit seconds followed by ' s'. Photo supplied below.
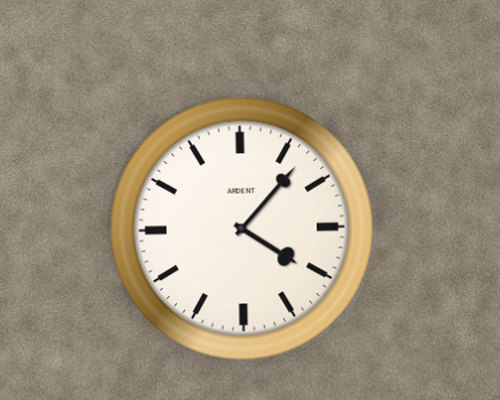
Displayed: 4 h 07 min
